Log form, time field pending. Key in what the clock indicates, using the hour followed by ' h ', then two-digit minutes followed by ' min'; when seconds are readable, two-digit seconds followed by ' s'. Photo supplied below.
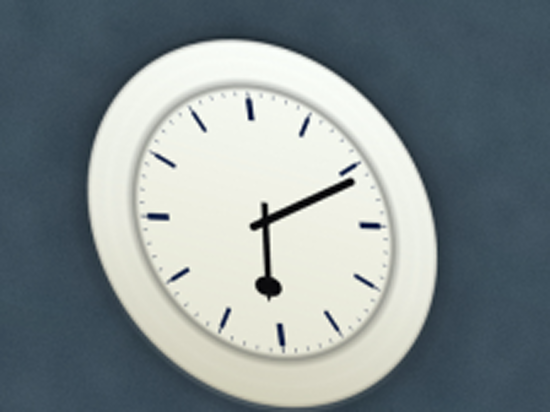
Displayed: 6 h 11 min
